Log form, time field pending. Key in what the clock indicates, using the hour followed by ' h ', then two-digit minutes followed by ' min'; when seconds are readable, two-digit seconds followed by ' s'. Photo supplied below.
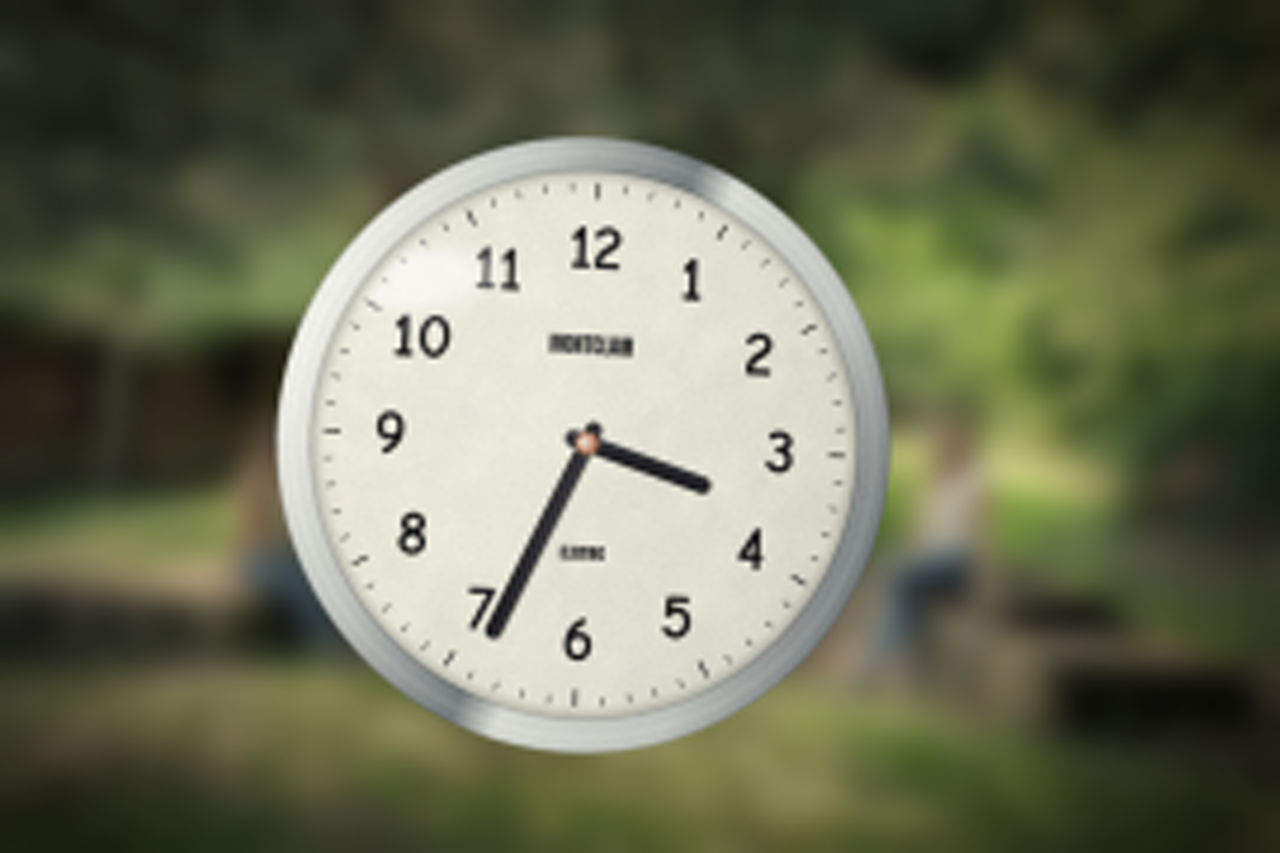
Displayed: 3 h 34 min
